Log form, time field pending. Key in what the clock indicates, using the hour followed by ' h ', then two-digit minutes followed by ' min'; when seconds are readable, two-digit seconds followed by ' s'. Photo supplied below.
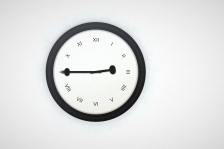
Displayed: 2 h 45 min
